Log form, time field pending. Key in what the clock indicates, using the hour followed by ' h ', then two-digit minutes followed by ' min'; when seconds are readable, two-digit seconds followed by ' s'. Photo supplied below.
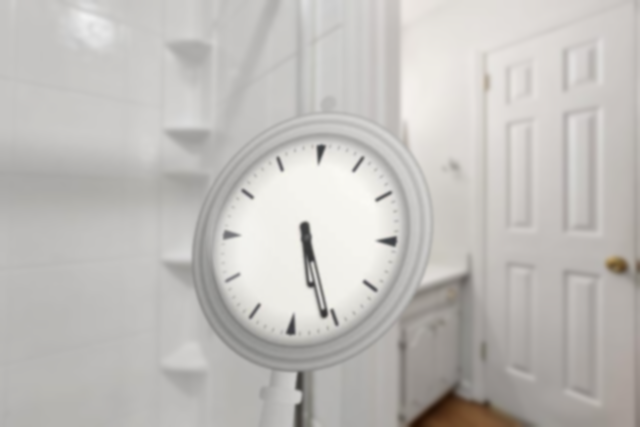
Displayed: 5 h 26 min
